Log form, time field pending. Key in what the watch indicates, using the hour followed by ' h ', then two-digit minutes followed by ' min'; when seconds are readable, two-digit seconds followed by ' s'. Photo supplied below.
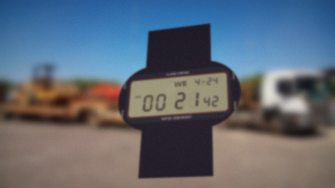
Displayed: 0 h 21 min 42 s
